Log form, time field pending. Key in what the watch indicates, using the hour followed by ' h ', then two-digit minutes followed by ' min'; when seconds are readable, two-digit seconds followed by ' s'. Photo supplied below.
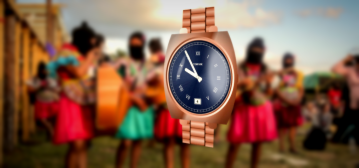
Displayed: 9 h 55 min
